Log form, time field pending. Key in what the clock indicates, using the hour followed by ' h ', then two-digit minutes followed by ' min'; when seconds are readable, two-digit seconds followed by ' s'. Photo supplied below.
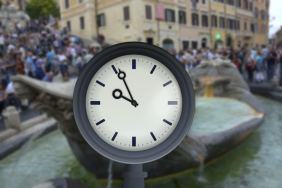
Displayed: 9 h 56 min
